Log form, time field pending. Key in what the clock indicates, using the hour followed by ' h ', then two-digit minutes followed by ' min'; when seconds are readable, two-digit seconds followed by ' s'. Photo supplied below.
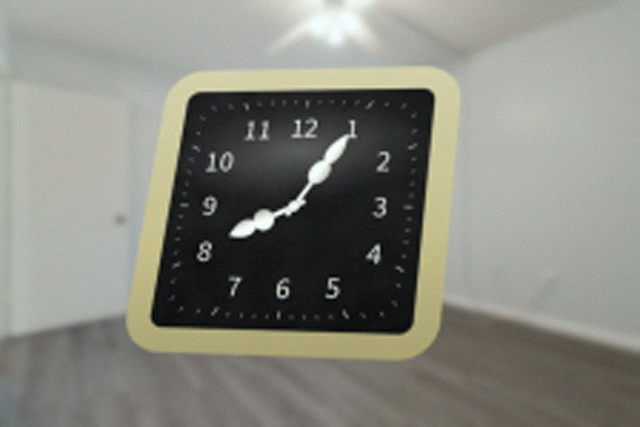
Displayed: 8 h 05 min
